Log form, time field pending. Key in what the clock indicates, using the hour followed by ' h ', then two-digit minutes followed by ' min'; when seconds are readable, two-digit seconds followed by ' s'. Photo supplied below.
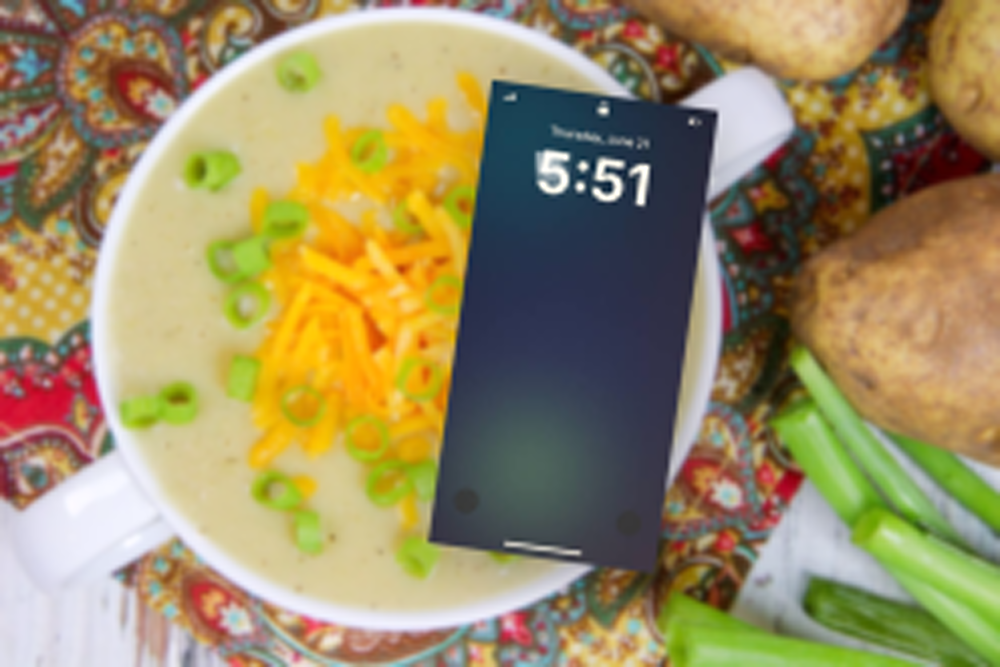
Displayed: 5 h 51 min
